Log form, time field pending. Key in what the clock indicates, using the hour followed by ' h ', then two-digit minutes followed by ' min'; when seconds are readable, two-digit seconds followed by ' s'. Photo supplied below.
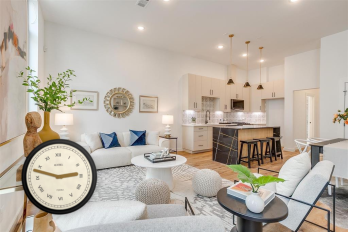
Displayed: 2 h 48 min
